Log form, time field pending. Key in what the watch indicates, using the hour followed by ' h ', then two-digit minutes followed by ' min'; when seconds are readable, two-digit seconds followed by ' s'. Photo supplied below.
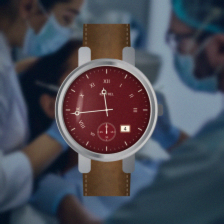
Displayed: 11 h 44 min
